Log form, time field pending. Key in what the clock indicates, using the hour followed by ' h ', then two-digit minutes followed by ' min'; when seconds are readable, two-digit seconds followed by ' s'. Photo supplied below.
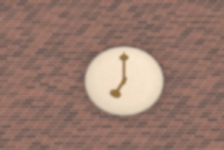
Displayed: 7 h 00 min
